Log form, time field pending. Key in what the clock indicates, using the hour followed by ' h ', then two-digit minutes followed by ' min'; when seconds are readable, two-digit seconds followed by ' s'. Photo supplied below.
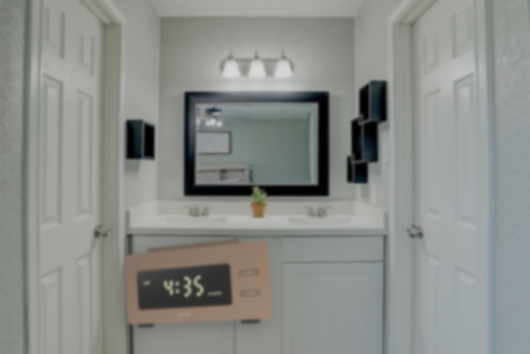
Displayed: 4 h 35 min
